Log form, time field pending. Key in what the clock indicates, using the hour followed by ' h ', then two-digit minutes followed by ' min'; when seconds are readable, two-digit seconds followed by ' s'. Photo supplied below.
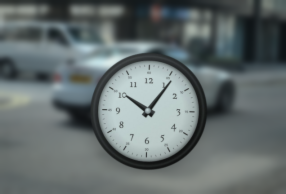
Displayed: 10 h 06 min
